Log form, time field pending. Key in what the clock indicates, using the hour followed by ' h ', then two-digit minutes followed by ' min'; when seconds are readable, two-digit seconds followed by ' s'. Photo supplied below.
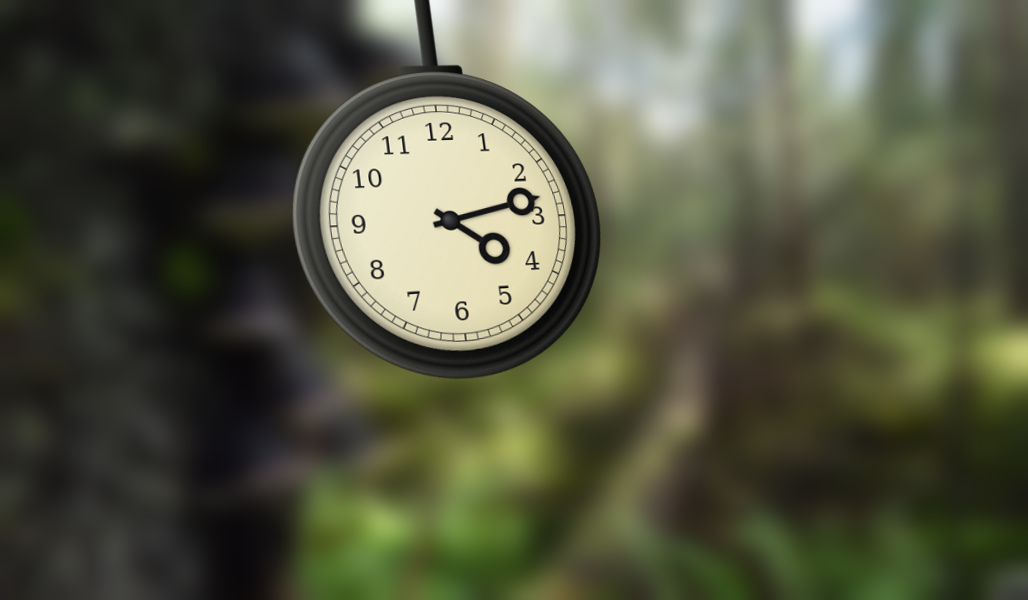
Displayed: 4 h 13 min
